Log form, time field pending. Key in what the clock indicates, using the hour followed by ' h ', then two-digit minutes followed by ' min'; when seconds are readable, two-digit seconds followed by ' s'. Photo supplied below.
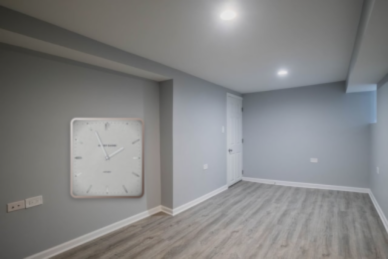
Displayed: 1 h 56 min
